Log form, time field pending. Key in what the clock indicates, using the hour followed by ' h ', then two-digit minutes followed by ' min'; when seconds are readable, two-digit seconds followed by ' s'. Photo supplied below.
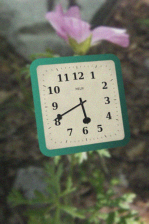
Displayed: 5 h 41 min
